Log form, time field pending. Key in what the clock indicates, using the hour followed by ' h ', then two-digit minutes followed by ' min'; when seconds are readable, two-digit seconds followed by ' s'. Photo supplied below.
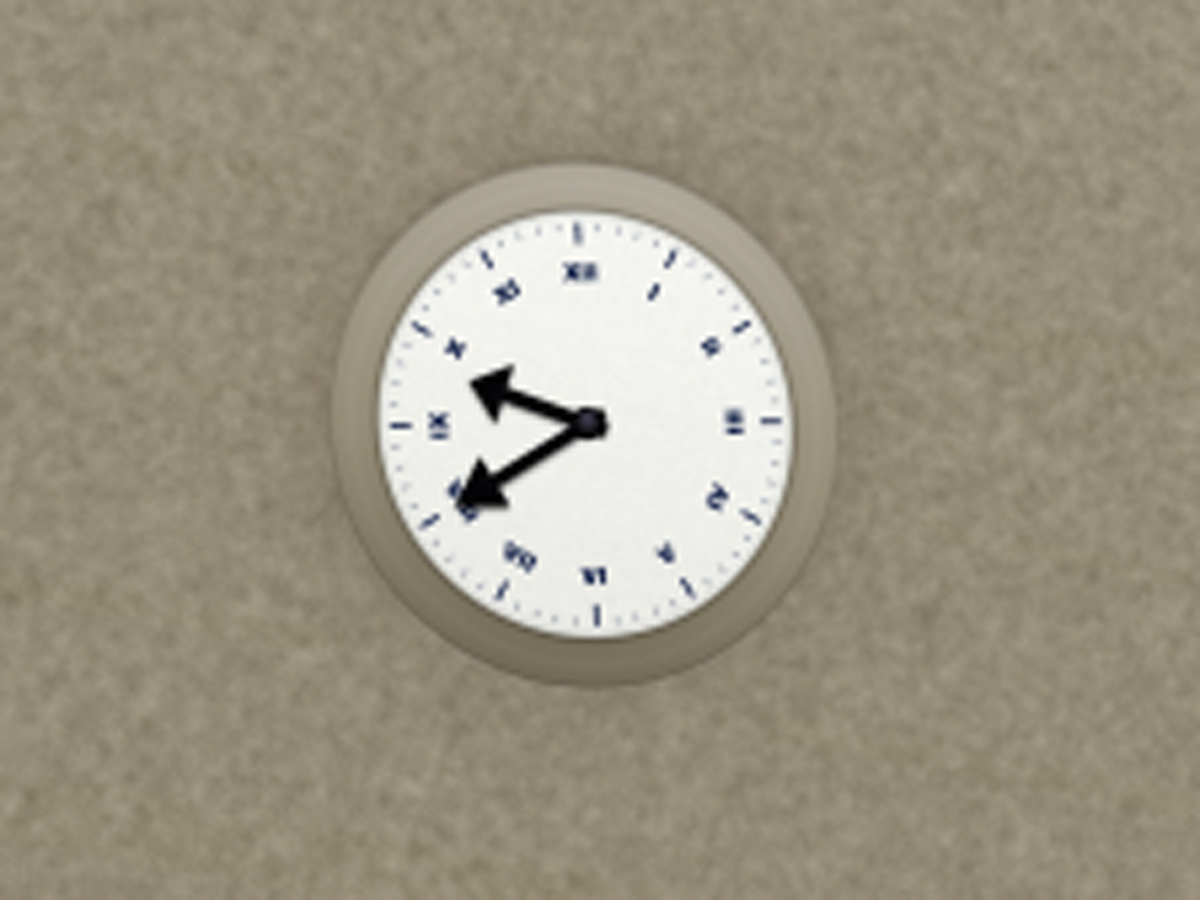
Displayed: 9 h 40 min
